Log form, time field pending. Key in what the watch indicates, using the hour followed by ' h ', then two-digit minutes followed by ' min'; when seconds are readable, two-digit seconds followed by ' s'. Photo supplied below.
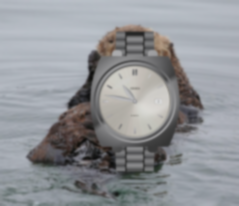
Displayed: 10 h 47 min
